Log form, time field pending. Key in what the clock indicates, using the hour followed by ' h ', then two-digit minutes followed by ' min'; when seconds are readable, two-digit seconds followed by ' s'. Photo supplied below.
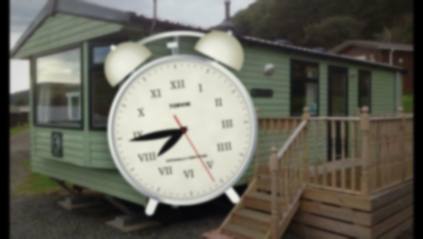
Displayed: 7 h 44 min 26 s
